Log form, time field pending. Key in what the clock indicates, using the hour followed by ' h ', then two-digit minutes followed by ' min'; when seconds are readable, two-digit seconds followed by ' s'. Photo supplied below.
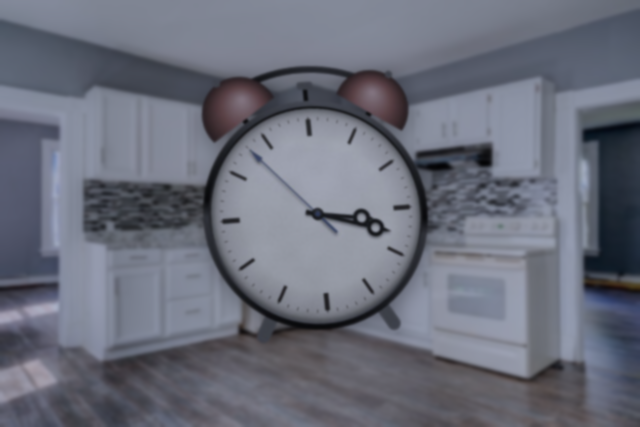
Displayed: 3 h 17 min 53 s
